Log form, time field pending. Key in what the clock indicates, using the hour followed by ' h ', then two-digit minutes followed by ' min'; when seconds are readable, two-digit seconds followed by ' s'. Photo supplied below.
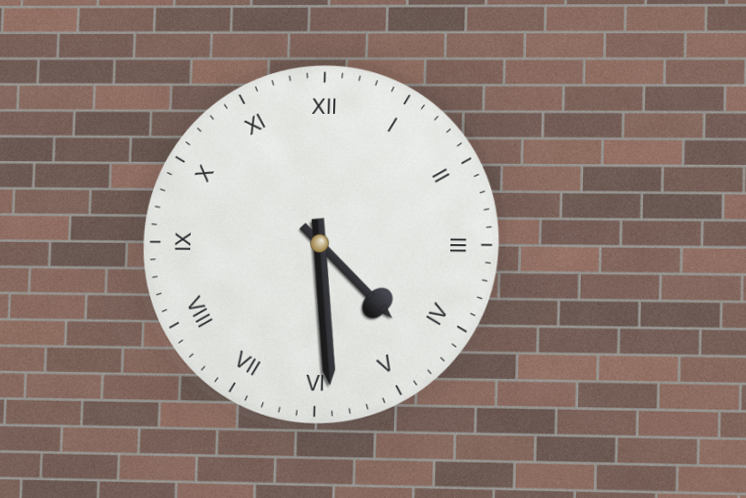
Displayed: 4 h 29 min
